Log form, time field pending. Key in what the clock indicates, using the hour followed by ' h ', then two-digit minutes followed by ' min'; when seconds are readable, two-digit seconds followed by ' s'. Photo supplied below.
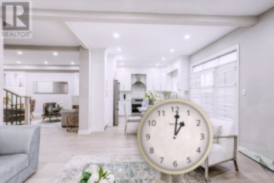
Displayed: 1 h 01 min
